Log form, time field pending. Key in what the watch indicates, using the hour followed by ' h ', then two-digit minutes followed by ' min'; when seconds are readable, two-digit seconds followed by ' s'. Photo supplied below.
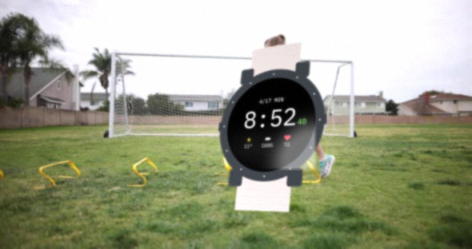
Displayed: 8 h 52 min
